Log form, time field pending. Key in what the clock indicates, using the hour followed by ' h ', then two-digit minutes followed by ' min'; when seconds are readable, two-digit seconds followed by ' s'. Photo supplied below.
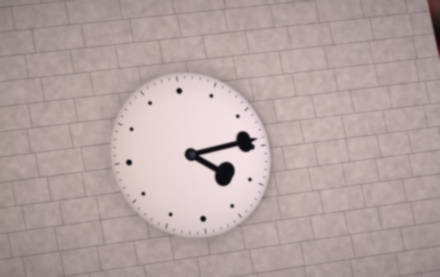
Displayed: 4 h 14 min
